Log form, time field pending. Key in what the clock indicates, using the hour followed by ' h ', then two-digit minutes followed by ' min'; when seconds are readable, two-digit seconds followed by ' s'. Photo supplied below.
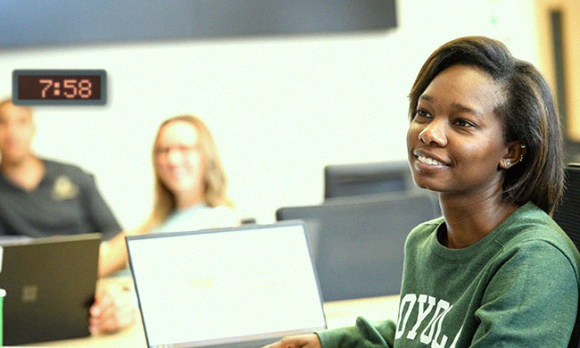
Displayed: 7 h 58 min
